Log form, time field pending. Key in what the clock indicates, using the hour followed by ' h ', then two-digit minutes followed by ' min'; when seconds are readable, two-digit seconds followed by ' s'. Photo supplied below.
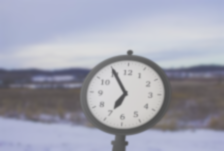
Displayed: 6 h 55 min
